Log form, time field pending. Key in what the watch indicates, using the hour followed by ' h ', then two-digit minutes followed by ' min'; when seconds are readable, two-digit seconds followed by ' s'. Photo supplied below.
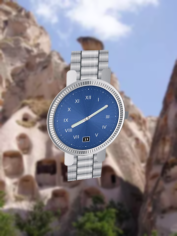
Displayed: 8 h 10 min
